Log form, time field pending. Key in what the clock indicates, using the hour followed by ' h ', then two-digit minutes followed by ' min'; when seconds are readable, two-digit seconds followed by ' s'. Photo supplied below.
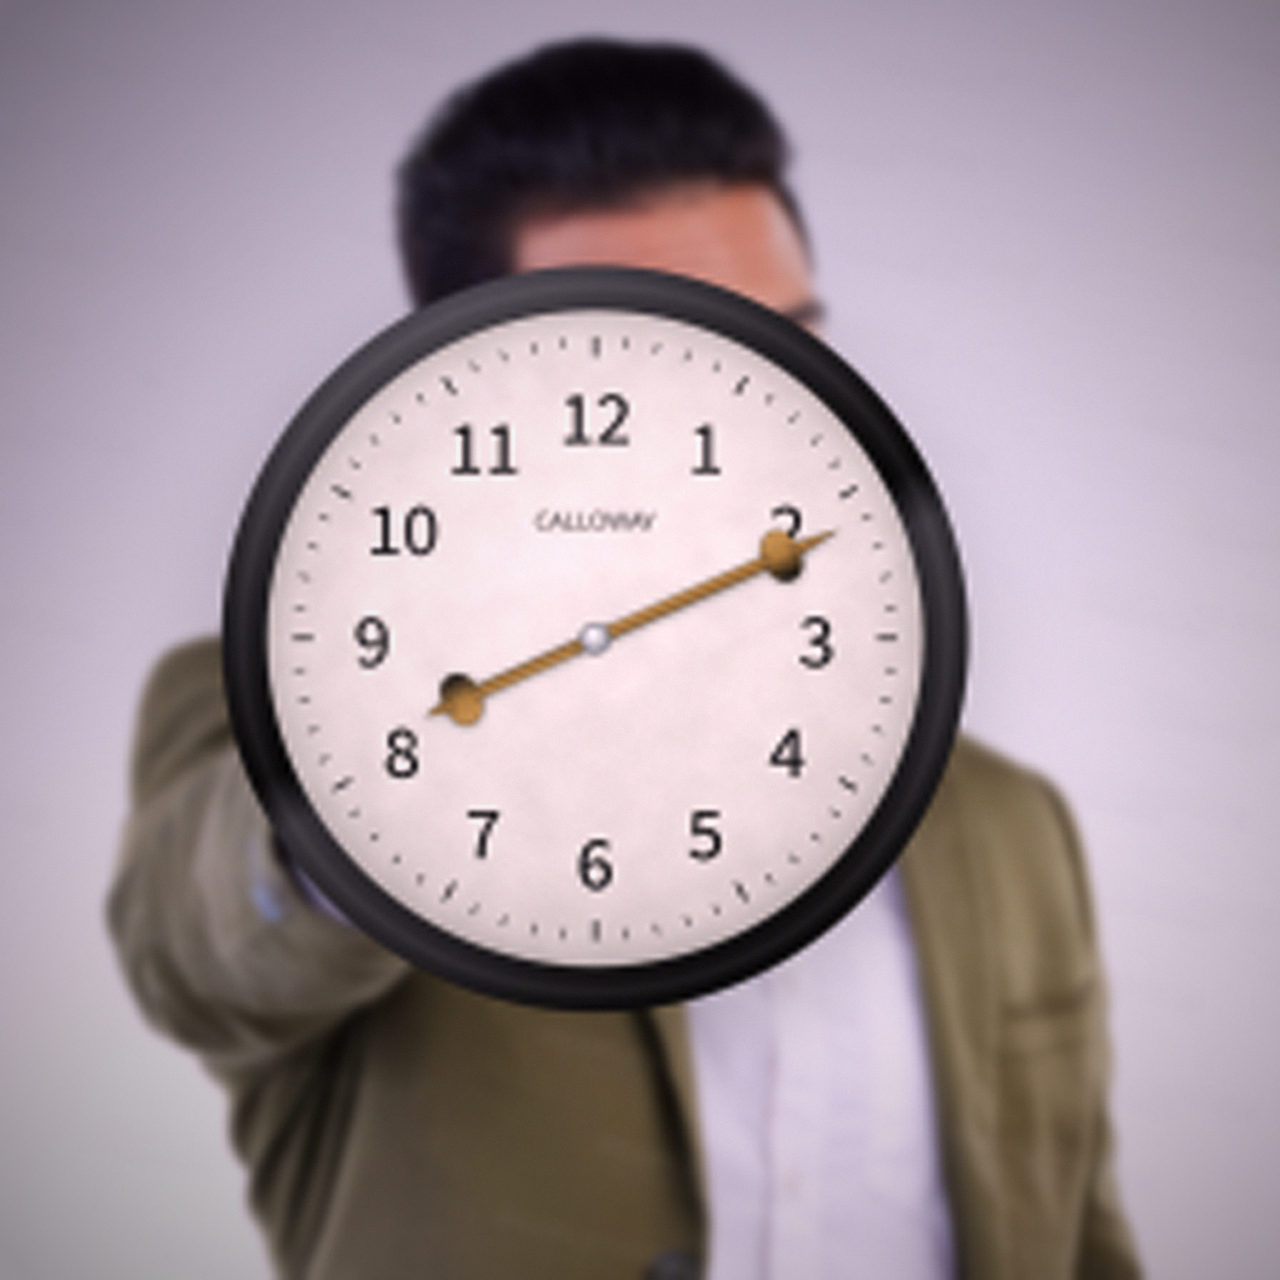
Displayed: 8 h 11 min
